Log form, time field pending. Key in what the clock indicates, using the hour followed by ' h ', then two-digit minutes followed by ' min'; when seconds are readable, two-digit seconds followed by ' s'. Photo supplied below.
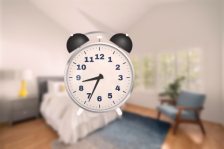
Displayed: 8 h 34 min
